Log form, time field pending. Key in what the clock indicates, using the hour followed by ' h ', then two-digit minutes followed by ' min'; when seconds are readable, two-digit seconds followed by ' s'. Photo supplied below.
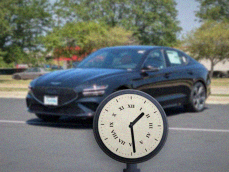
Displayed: 1 h 29 min
